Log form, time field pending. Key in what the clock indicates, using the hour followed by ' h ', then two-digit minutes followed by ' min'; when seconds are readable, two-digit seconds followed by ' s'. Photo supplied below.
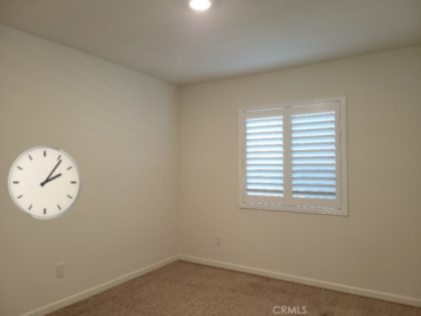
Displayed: 2 h 06 min
